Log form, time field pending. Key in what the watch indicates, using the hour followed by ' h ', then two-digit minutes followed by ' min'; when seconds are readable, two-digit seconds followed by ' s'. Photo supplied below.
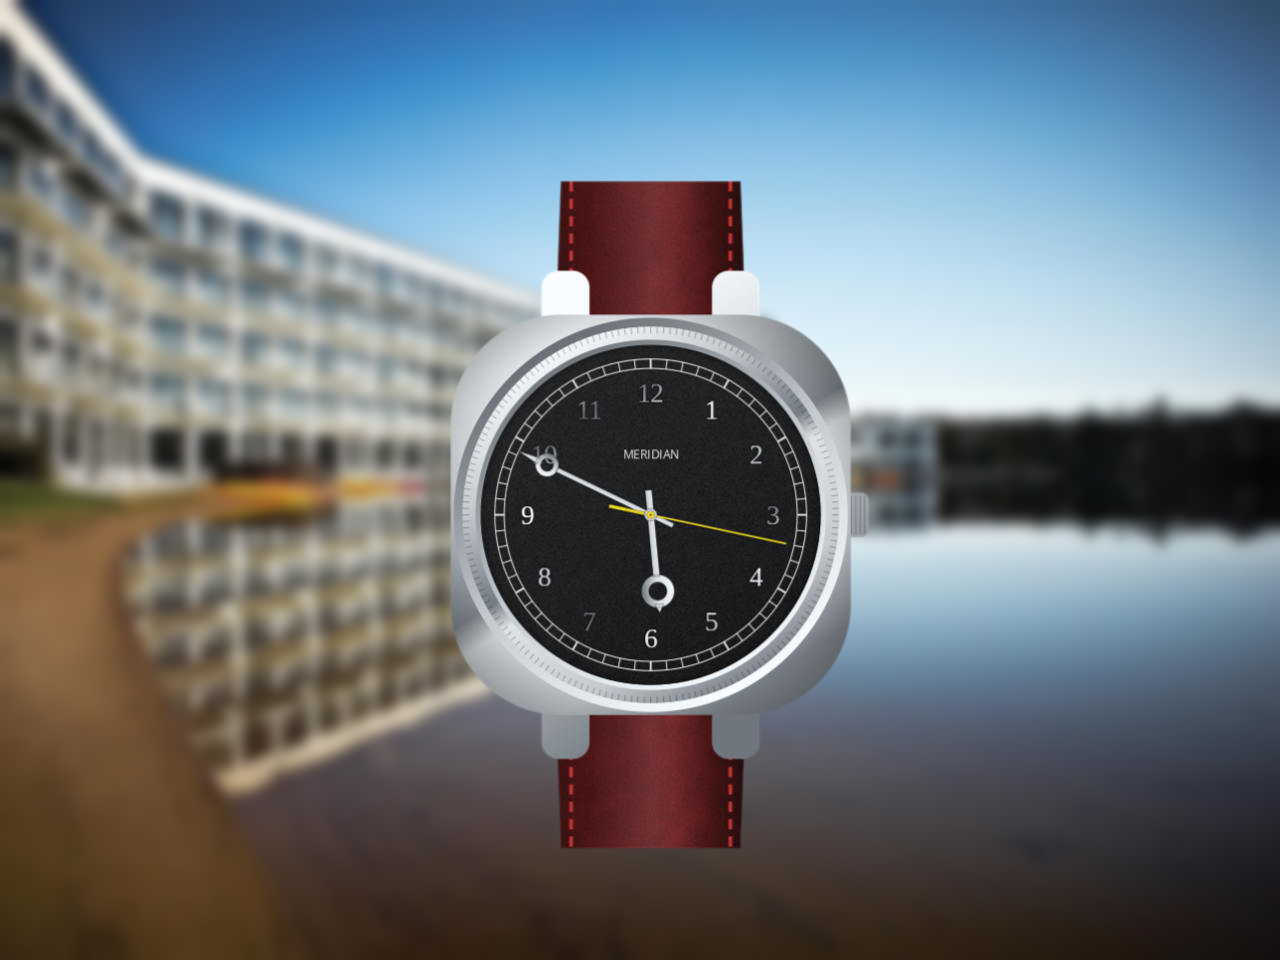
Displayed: 5 h 49 min 17 s
